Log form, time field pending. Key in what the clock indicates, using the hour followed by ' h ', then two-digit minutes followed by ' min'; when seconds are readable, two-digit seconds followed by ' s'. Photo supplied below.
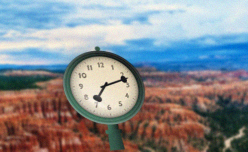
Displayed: 7 h 12 min
